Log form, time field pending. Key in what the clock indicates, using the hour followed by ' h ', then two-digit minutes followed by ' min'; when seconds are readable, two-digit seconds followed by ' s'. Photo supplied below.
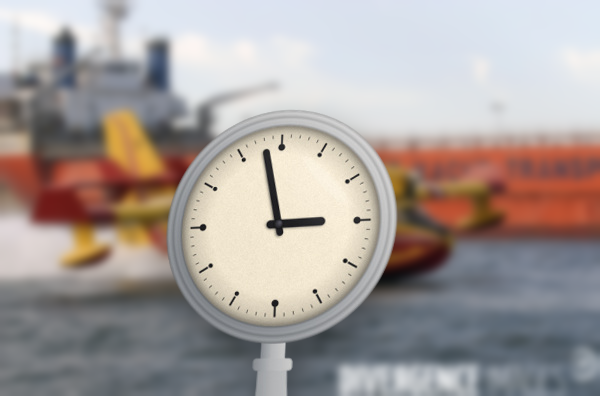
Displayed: 2 h 58 min
